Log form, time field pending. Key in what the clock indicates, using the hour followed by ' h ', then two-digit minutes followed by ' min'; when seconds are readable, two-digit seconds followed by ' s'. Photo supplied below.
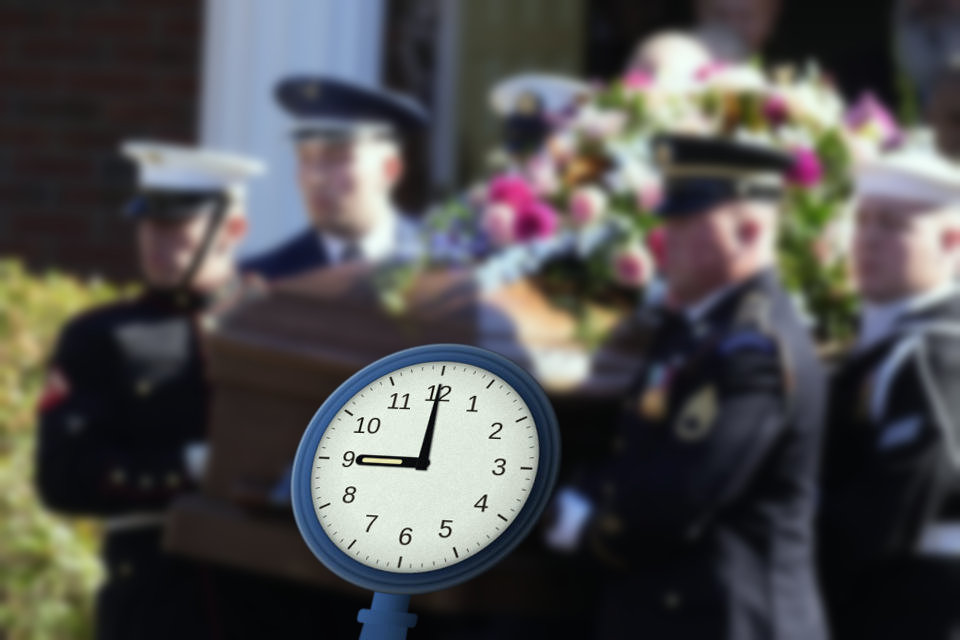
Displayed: 9 h 00 min
